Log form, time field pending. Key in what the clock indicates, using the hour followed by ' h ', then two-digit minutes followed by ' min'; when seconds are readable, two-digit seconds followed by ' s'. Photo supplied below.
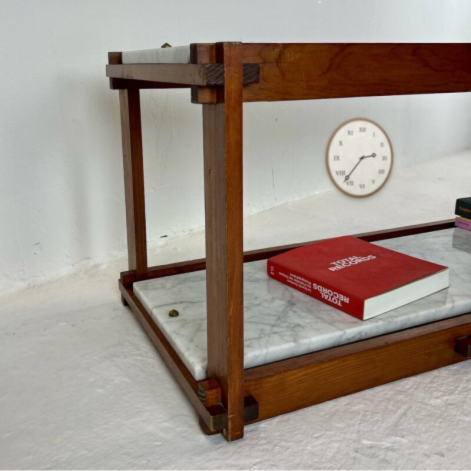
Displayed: 2 h 37 min
